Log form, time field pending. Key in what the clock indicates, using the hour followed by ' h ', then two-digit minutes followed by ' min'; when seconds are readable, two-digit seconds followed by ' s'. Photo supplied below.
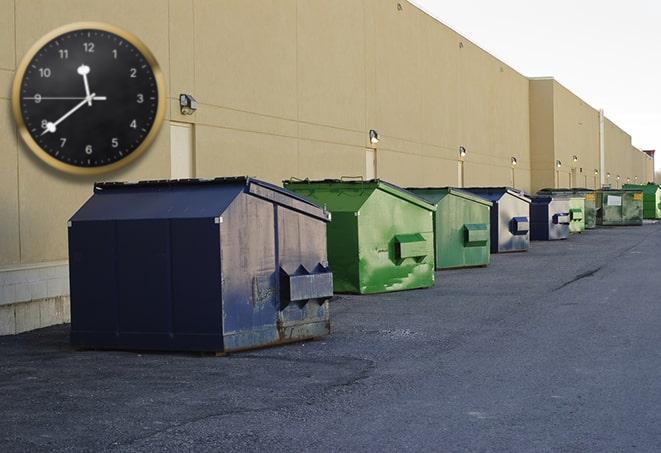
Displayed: 11 h 38 min 45 s
